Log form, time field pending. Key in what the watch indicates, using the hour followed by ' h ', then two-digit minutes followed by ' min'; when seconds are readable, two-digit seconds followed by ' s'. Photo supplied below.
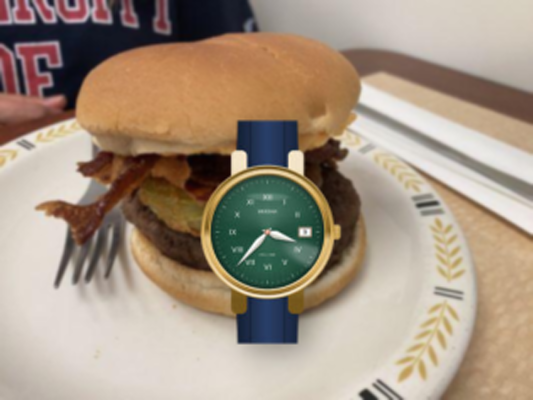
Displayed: 3 h 37 min
